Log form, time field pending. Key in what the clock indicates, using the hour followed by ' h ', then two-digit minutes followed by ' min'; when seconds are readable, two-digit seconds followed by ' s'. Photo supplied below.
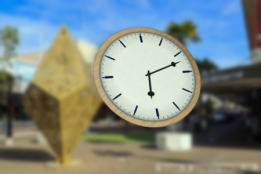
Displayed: 6 h 12 min
